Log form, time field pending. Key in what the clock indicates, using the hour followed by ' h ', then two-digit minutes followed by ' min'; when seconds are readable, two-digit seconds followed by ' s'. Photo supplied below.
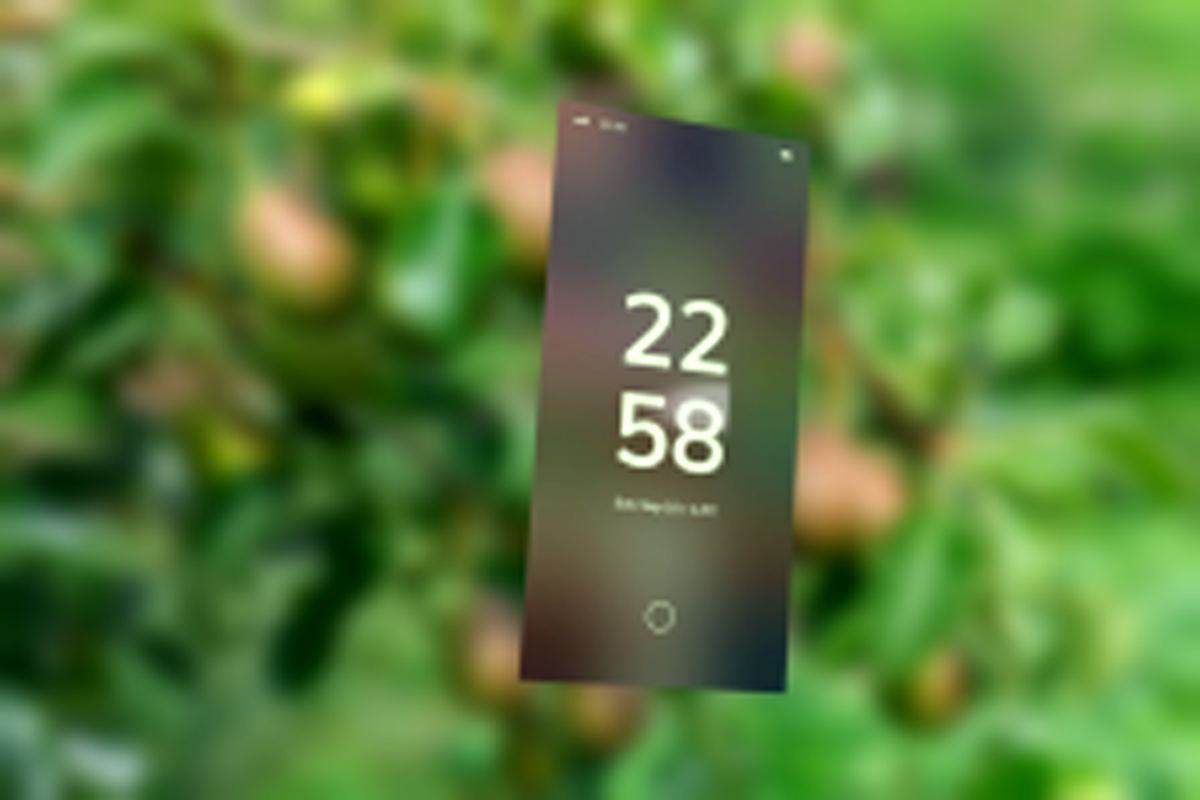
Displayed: 22 h 58 min
